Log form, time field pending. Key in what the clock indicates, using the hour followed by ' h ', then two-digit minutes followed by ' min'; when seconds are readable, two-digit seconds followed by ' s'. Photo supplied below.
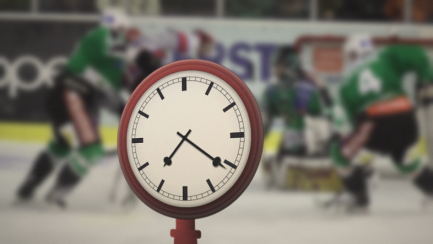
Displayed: 7 h 21 min
